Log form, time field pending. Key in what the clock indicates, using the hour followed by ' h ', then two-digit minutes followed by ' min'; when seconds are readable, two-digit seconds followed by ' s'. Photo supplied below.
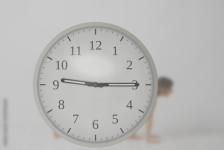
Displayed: 9 h 15 min
